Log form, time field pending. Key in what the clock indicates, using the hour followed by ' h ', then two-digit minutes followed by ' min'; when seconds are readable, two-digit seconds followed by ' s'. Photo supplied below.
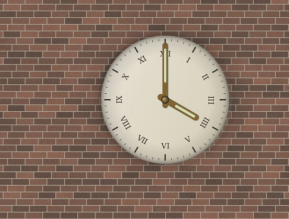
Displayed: 4 h 00 min
